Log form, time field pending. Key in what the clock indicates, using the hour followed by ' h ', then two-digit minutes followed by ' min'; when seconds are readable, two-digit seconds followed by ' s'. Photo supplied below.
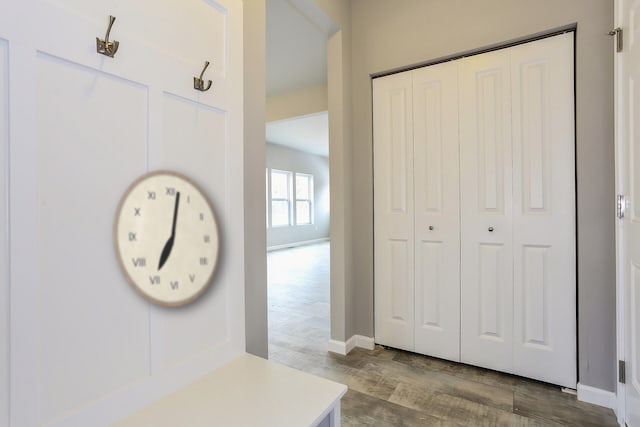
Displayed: 7 h 02 min
